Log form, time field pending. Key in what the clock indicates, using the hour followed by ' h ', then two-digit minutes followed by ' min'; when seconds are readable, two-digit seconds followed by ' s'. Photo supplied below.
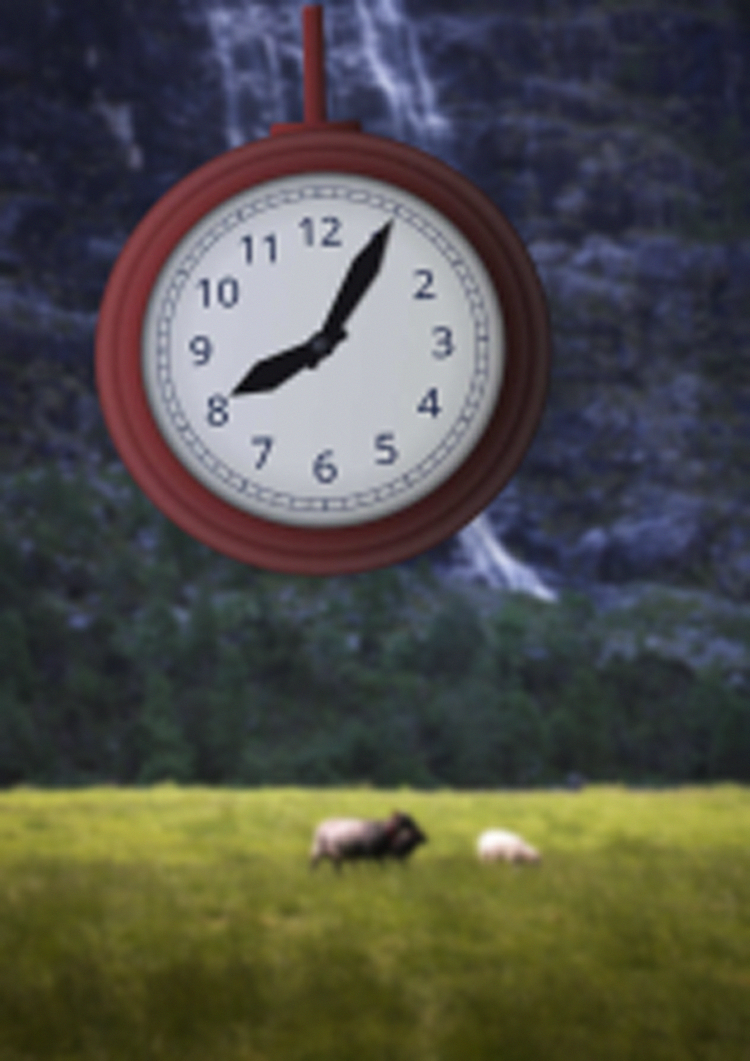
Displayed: 8 h 05 min
